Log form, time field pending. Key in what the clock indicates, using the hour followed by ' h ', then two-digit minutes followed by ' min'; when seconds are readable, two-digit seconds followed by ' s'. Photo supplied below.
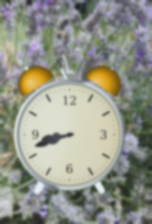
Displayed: 8 h 42 min
